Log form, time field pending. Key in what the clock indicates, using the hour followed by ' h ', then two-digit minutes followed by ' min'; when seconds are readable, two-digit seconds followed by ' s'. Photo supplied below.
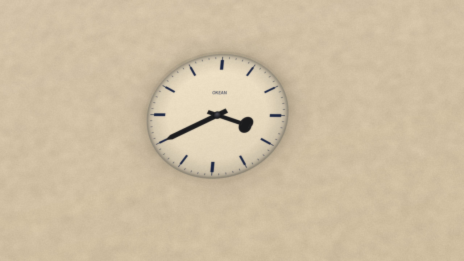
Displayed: 3 h 40 min
